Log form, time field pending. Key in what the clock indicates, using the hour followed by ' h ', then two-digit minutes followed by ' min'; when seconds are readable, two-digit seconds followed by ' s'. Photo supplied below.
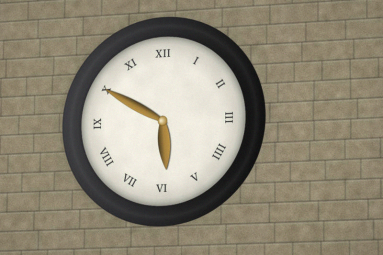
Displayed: 5 h 50 min
